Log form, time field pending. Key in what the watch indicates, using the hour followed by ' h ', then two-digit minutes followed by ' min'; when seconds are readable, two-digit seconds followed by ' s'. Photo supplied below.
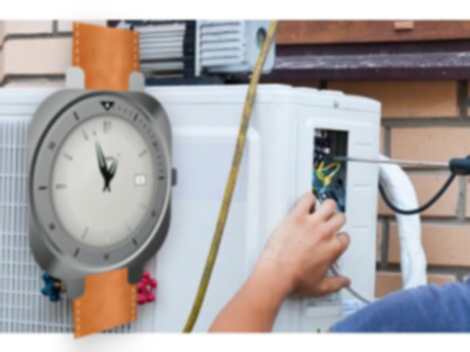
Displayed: 12 h 57 min
